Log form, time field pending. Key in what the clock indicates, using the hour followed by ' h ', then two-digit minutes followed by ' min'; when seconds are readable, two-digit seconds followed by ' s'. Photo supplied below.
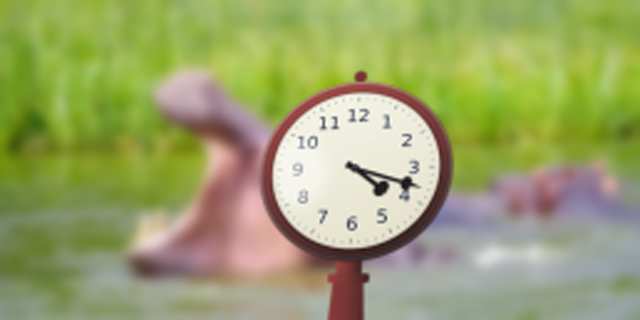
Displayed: 4 h 18 min
